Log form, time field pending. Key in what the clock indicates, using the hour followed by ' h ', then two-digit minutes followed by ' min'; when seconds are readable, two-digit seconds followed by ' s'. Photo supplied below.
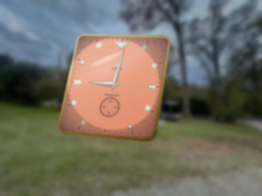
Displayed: 9 h 01 min
